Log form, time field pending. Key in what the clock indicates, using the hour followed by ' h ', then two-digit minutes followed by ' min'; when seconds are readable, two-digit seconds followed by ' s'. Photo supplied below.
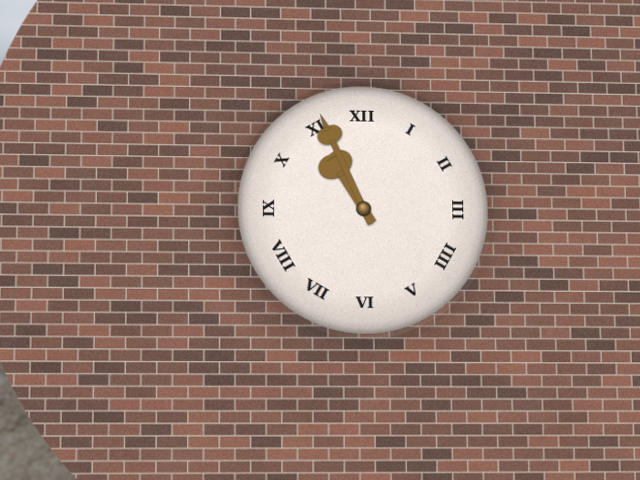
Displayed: 10 h 56 min
